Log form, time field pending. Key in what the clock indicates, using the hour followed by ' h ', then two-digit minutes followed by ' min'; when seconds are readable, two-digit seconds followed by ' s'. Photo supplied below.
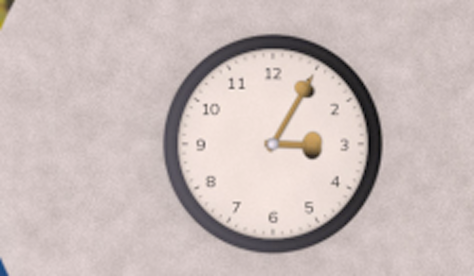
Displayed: 3 h 05 min
